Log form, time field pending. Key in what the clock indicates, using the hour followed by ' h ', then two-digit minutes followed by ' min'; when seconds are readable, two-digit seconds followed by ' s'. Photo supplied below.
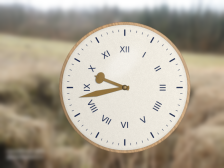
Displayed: 9 h 43 min
